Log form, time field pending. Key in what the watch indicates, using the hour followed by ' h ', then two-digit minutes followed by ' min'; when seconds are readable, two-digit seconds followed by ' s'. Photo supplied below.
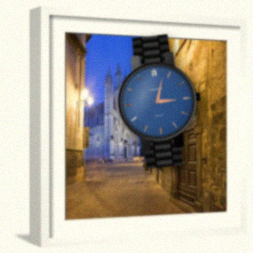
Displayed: 3 h 03 min
